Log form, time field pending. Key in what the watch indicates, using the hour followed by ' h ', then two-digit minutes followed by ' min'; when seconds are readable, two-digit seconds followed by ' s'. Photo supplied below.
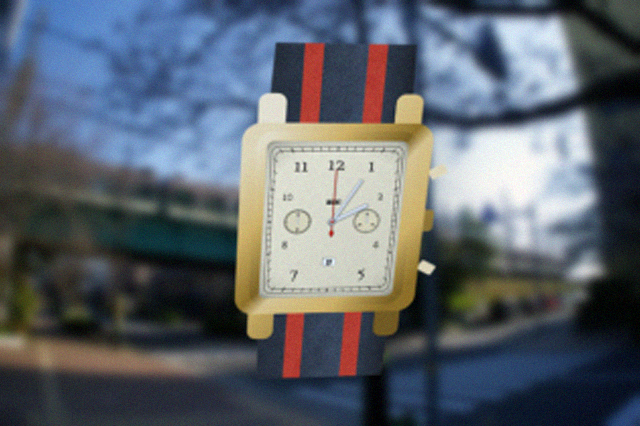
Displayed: 2 h 05 min
